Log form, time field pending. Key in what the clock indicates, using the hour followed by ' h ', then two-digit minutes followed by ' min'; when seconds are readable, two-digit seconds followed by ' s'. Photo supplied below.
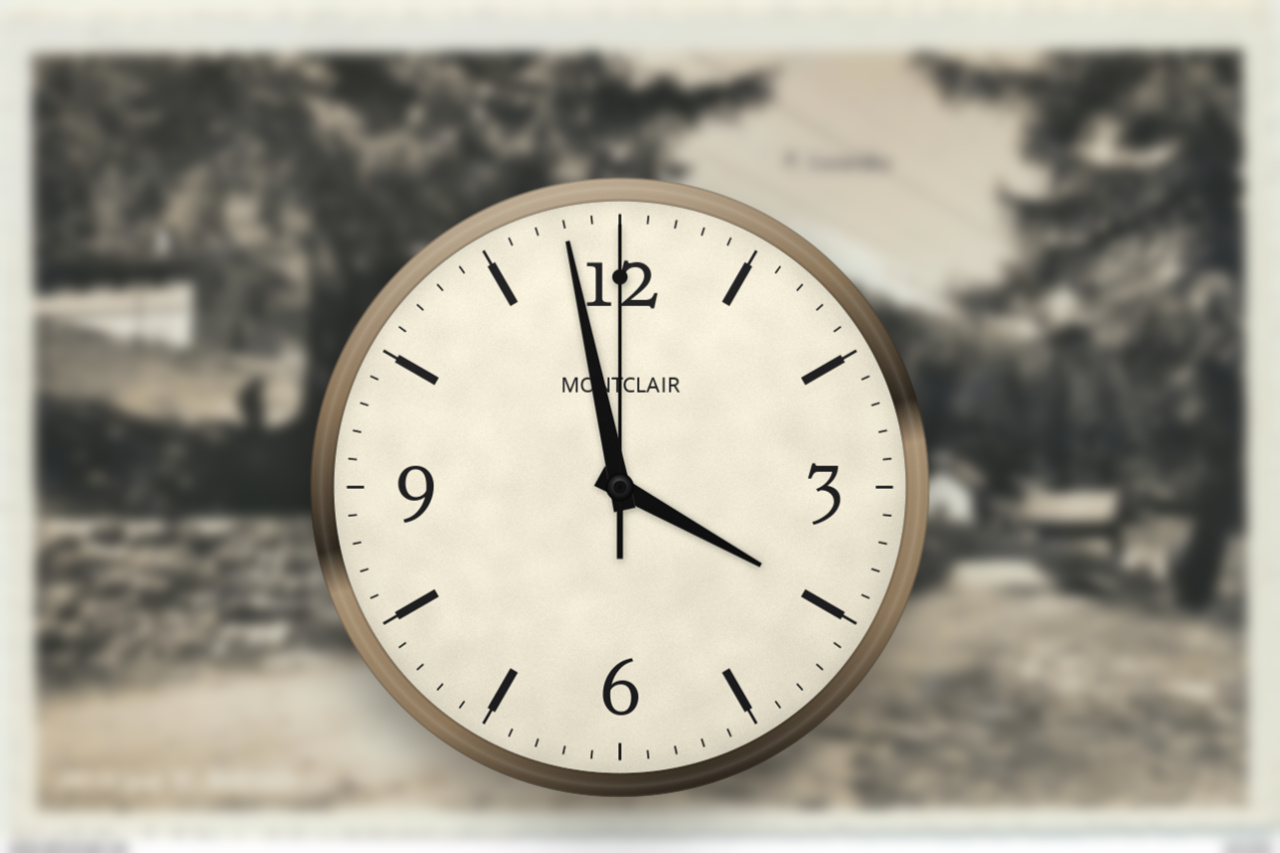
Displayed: 3 h 58 min 00 s
